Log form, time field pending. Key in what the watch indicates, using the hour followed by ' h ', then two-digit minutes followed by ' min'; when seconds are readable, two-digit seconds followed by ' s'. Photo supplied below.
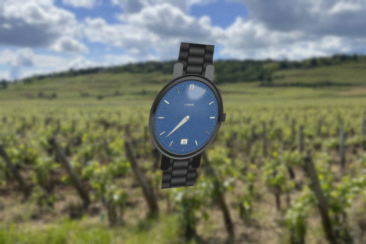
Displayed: 7 h 38 min
